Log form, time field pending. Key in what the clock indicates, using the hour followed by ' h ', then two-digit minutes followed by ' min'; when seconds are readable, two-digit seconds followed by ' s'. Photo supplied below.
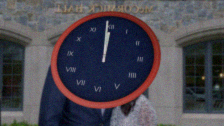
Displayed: 11 h 59 min
